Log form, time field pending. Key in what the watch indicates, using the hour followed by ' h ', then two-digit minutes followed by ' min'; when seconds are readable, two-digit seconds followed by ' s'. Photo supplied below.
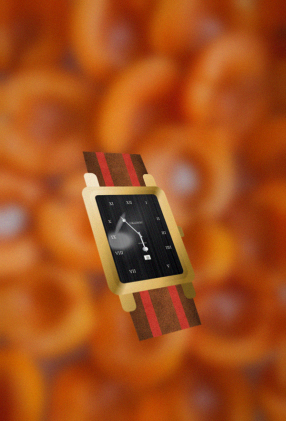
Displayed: 5 h 54 min
